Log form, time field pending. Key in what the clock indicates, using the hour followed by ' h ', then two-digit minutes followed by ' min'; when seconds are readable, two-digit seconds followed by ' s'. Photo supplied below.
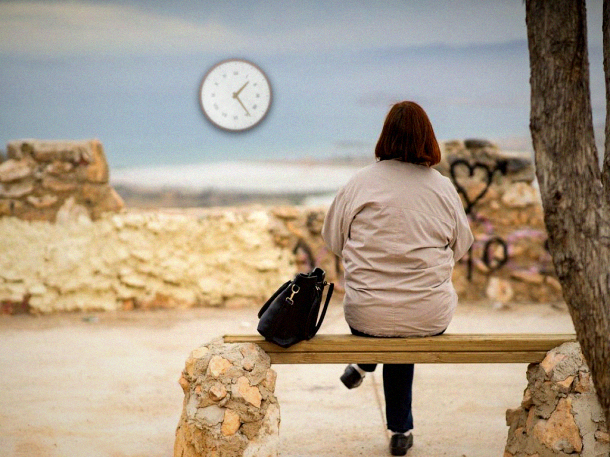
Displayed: 1 h 24 min
